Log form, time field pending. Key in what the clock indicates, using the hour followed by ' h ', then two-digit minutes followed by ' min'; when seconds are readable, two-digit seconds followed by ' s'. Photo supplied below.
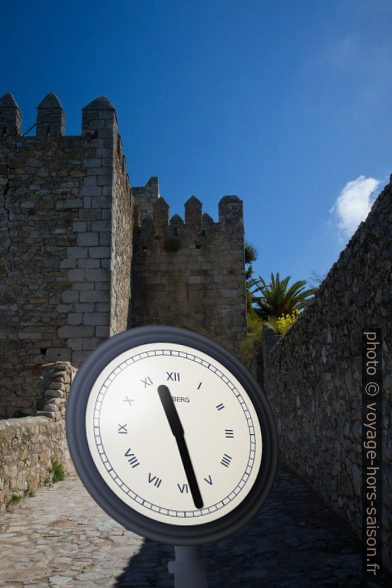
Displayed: 11 h 28 min
